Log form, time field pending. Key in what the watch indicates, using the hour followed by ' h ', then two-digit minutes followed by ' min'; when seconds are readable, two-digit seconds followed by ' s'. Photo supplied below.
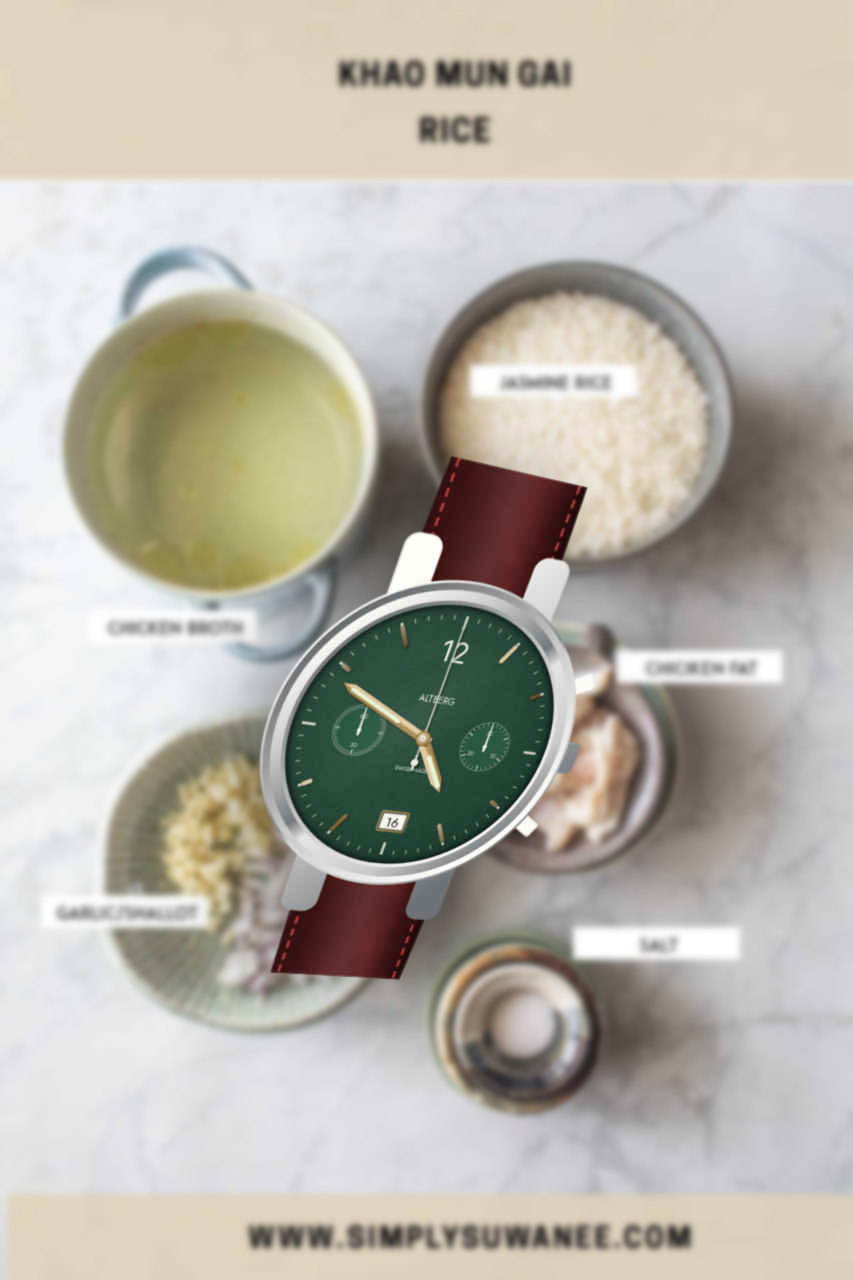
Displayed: 4 h 49 min
